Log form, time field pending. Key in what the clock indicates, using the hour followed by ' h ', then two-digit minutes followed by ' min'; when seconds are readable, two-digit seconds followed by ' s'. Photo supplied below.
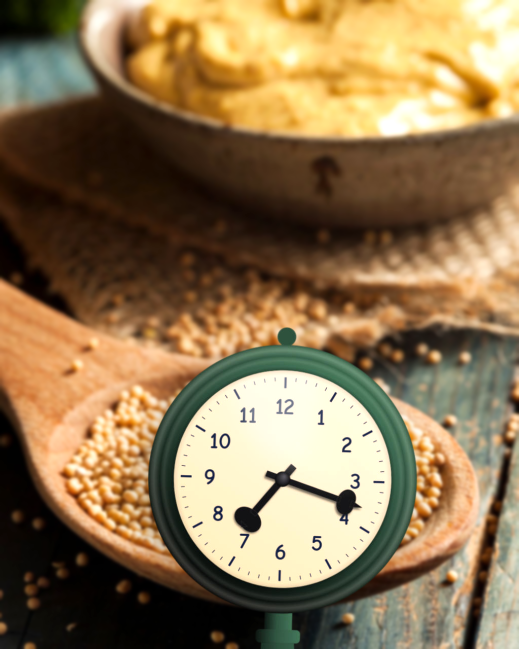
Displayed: 7 h 18 min
